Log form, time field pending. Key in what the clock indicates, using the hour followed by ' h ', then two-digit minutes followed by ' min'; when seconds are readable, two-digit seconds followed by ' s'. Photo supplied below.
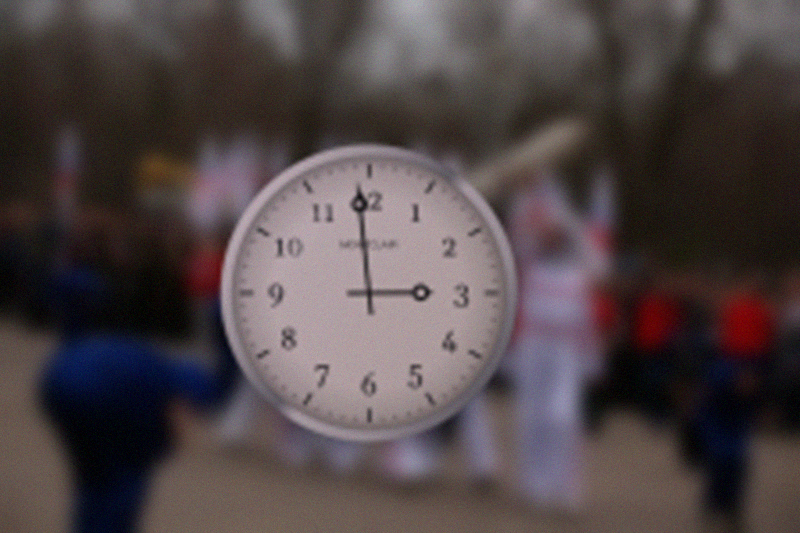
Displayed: 2 h 59 min
